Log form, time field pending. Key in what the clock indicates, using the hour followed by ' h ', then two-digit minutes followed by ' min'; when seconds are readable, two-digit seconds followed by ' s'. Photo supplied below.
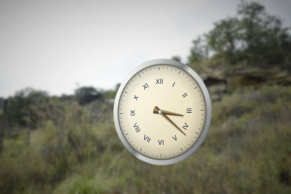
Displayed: 3 h 22 min
